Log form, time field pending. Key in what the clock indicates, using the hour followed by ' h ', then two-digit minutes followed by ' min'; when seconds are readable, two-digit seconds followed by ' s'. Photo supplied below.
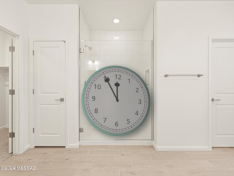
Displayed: 11 h 55 min
